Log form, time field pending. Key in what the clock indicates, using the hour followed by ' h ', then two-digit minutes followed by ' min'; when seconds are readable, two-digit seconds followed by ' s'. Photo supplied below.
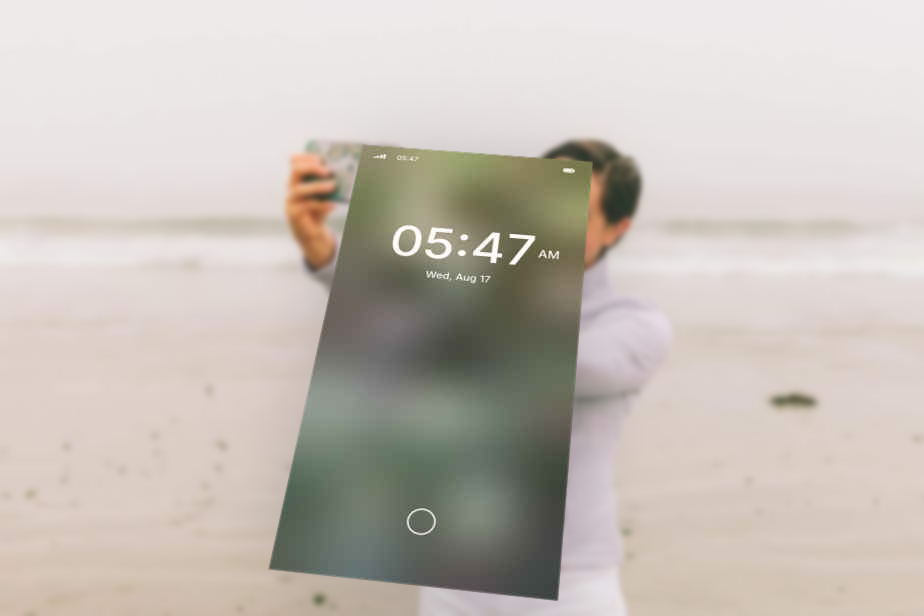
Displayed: 5 h 47 min
